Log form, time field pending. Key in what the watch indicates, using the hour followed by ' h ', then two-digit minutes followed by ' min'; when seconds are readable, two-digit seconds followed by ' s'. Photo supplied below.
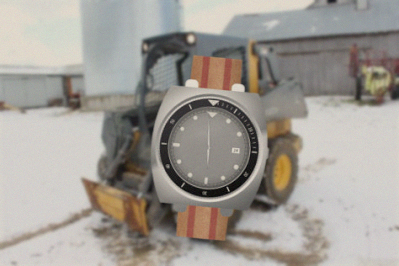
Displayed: 5 h 59 min
